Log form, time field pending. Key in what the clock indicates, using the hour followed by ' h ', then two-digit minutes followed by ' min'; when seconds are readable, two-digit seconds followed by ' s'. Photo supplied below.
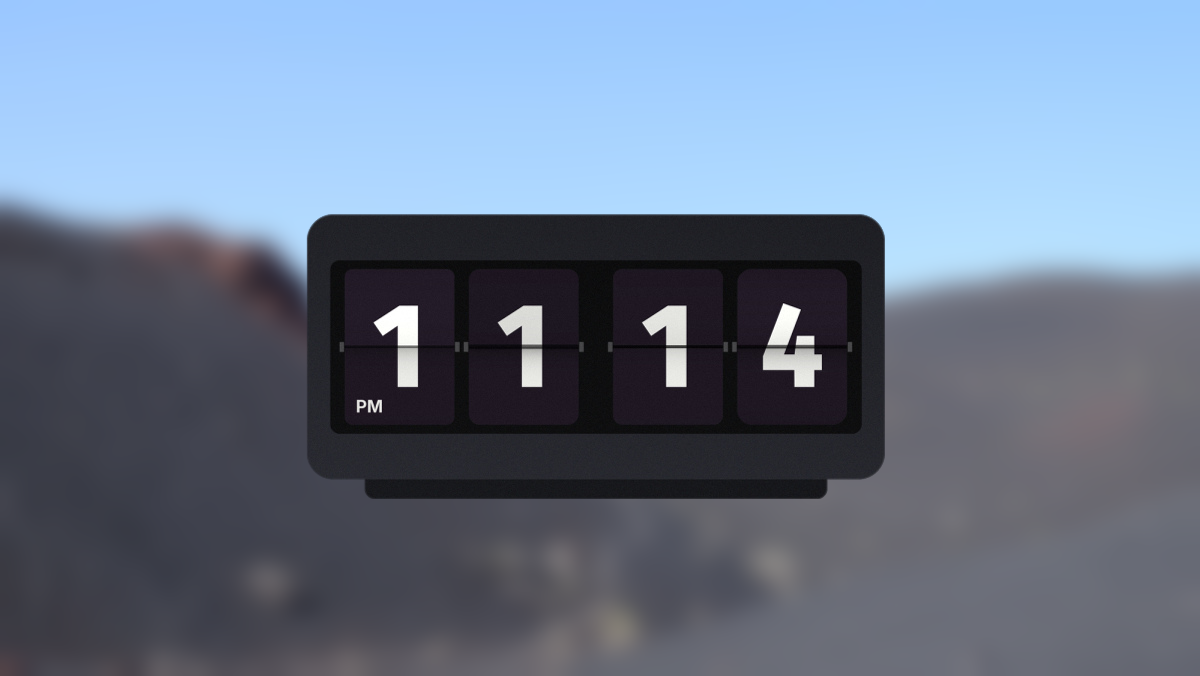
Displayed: 11 h 14 min
